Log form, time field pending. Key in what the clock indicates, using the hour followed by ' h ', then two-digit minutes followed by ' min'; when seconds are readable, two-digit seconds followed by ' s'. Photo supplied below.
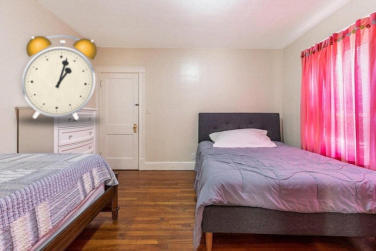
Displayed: 1 h 02 min
